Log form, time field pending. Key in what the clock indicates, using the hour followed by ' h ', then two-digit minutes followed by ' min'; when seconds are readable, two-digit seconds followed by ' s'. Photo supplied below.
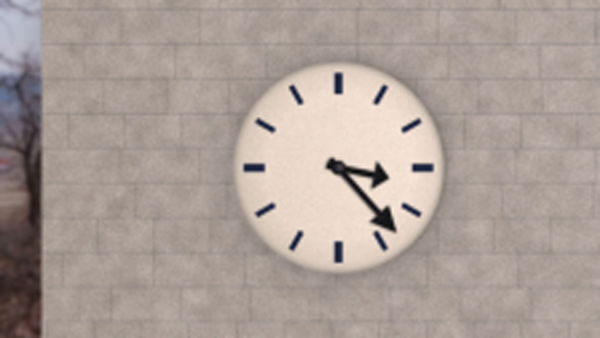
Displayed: 3 h 23 min
